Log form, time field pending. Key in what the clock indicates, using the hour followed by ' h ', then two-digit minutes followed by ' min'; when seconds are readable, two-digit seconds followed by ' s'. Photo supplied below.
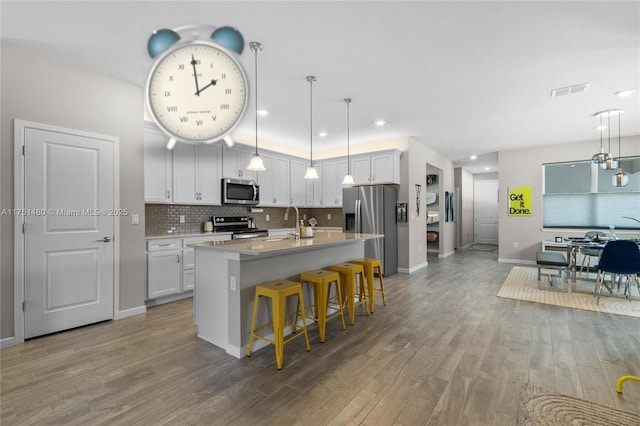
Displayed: 1 h 59 min
